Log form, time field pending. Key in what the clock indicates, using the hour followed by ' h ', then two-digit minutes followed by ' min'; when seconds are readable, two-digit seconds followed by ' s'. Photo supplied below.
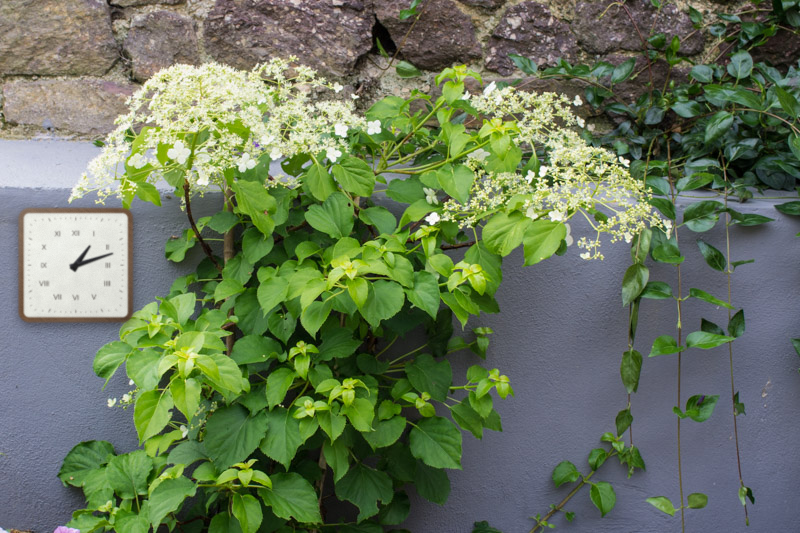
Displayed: 1 h 12 min
